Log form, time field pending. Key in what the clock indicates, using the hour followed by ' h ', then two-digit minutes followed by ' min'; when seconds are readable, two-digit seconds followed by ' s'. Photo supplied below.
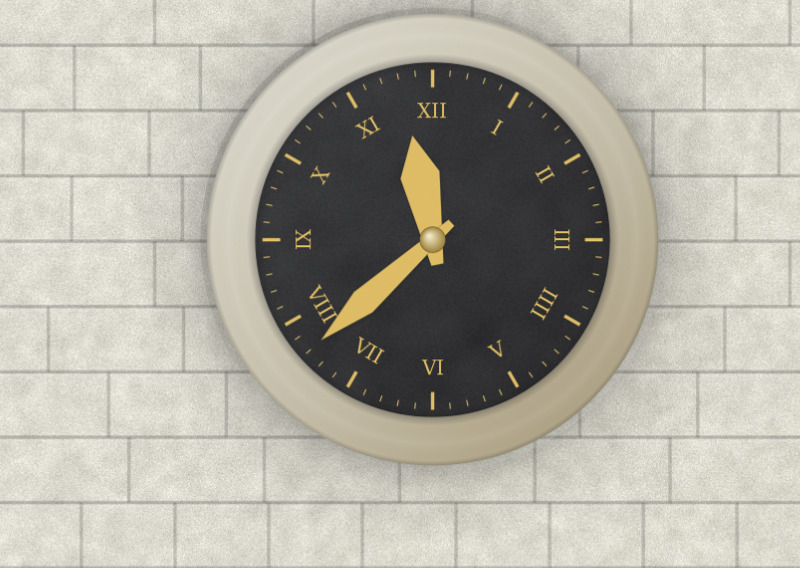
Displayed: 11 h 38 min
